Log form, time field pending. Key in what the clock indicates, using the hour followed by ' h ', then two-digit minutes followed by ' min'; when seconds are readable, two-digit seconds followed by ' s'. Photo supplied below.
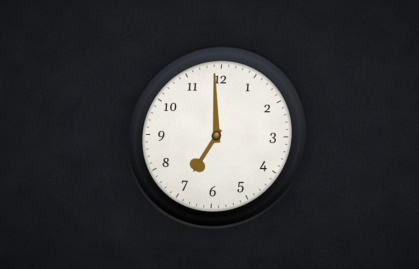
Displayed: 6 h 59 min
